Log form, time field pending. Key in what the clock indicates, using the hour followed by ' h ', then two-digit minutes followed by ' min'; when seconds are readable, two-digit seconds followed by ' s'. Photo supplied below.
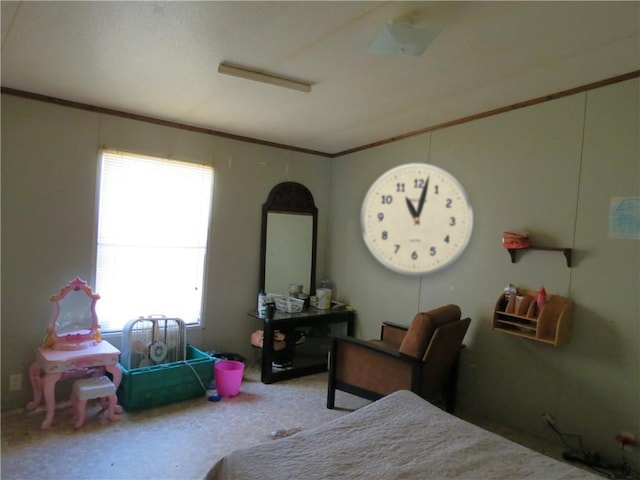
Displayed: 11 h 02 min
